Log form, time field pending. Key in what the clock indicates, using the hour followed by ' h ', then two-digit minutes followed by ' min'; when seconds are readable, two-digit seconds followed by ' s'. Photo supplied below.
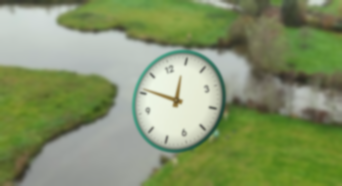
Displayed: 12 h 51 min
